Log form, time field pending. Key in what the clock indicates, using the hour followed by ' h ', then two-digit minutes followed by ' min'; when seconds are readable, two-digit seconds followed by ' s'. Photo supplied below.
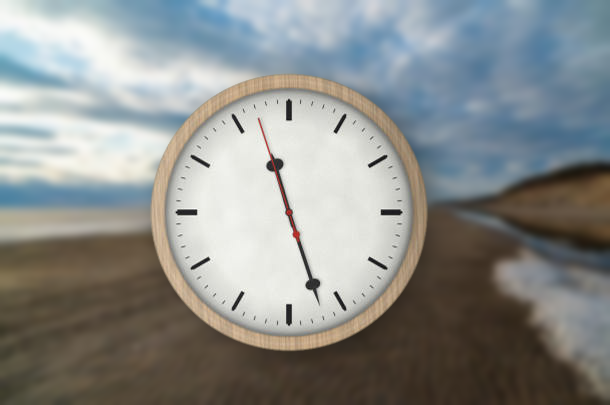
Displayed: 11 h 26 min 57 s
